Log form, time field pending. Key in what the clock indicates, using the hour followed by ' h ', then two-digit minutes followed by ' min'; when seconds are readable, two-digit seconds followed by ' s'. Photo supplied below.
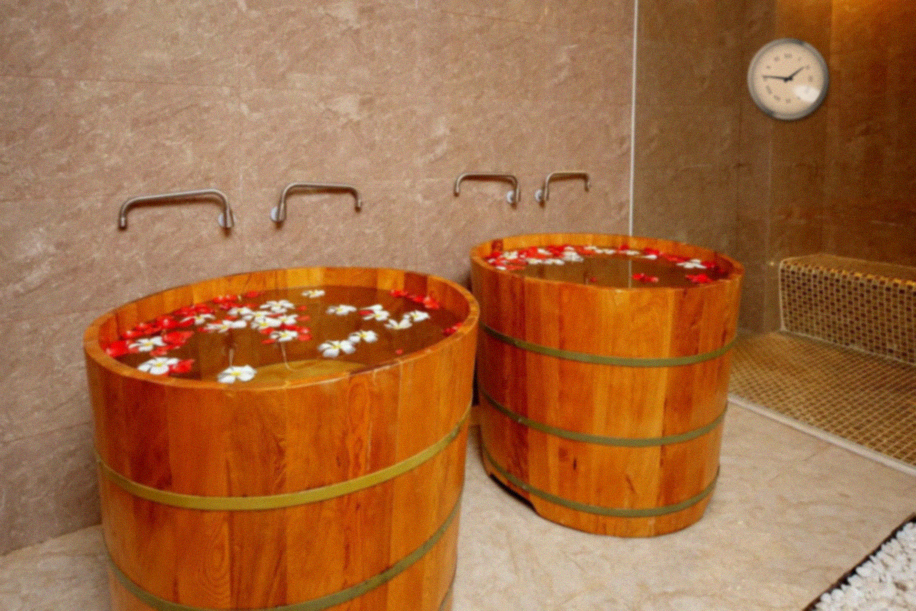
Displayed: 1 h 46 min
